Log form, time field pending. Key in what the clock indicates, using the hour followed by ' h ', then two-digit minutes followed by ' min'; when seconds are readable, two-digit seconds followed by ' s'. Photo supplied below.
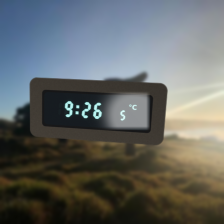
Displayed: 9 h 26 min
